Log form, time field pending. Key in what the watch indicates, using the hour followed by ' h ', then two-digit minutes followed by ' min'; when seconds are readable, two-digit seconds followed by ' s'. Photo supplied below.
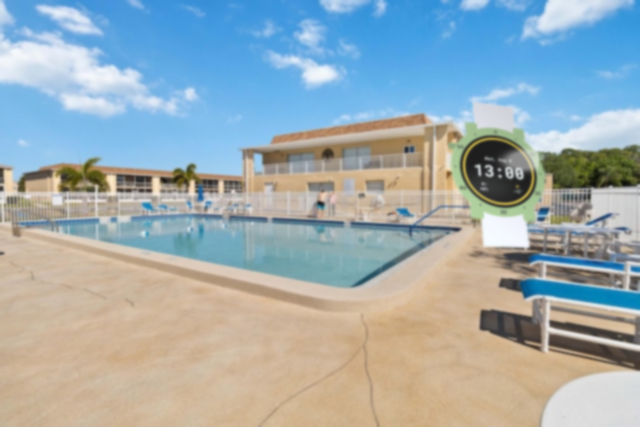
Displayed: 13 h 00 min
